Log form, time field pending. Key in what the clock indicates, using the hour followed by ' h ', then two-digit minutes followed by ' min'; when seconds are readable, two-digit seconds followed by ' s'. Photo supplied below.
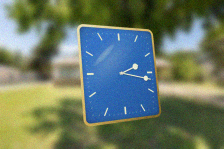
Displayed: 2 h 17 min
